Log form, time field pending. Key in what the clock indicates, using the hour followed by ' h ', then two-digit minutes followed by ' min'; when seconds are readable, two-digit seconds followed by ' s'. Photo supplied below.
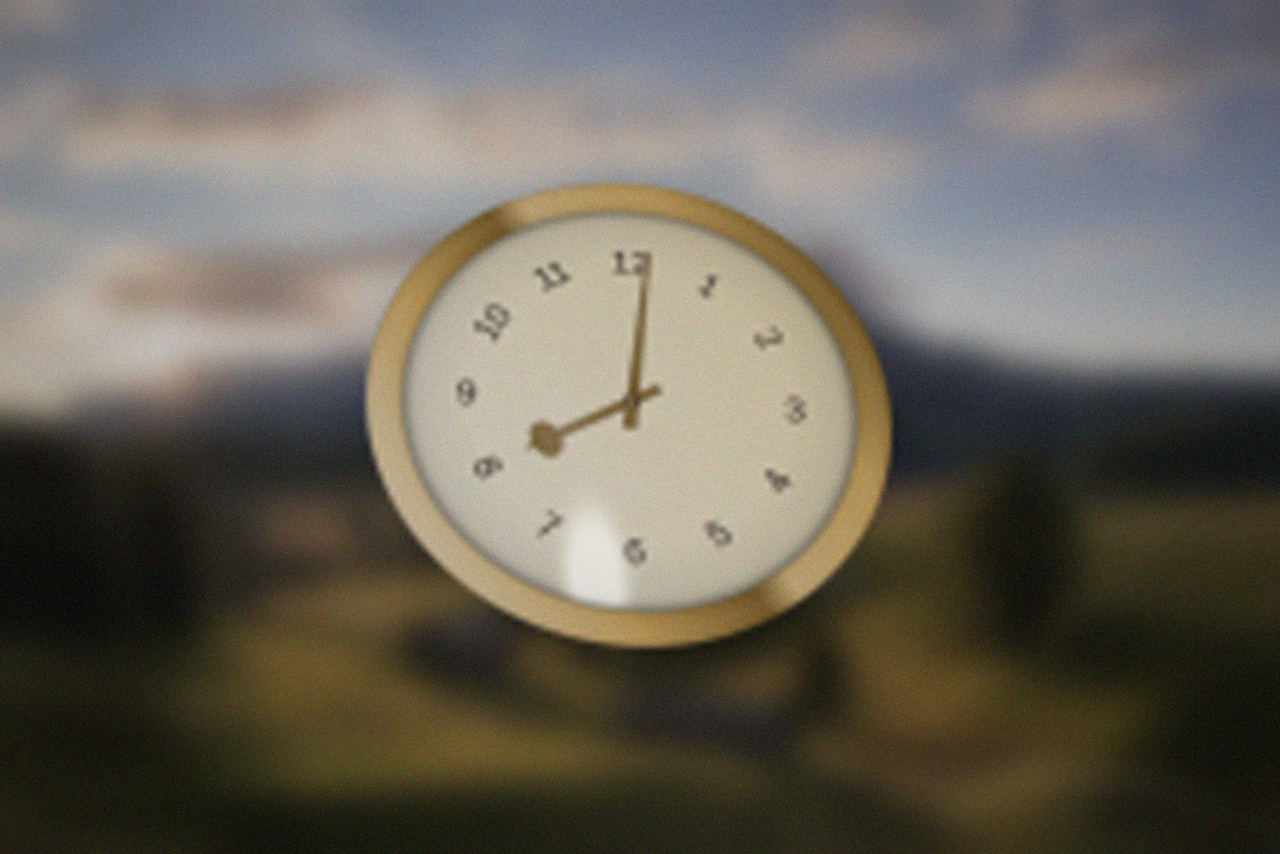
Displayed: 8 h 01 min
